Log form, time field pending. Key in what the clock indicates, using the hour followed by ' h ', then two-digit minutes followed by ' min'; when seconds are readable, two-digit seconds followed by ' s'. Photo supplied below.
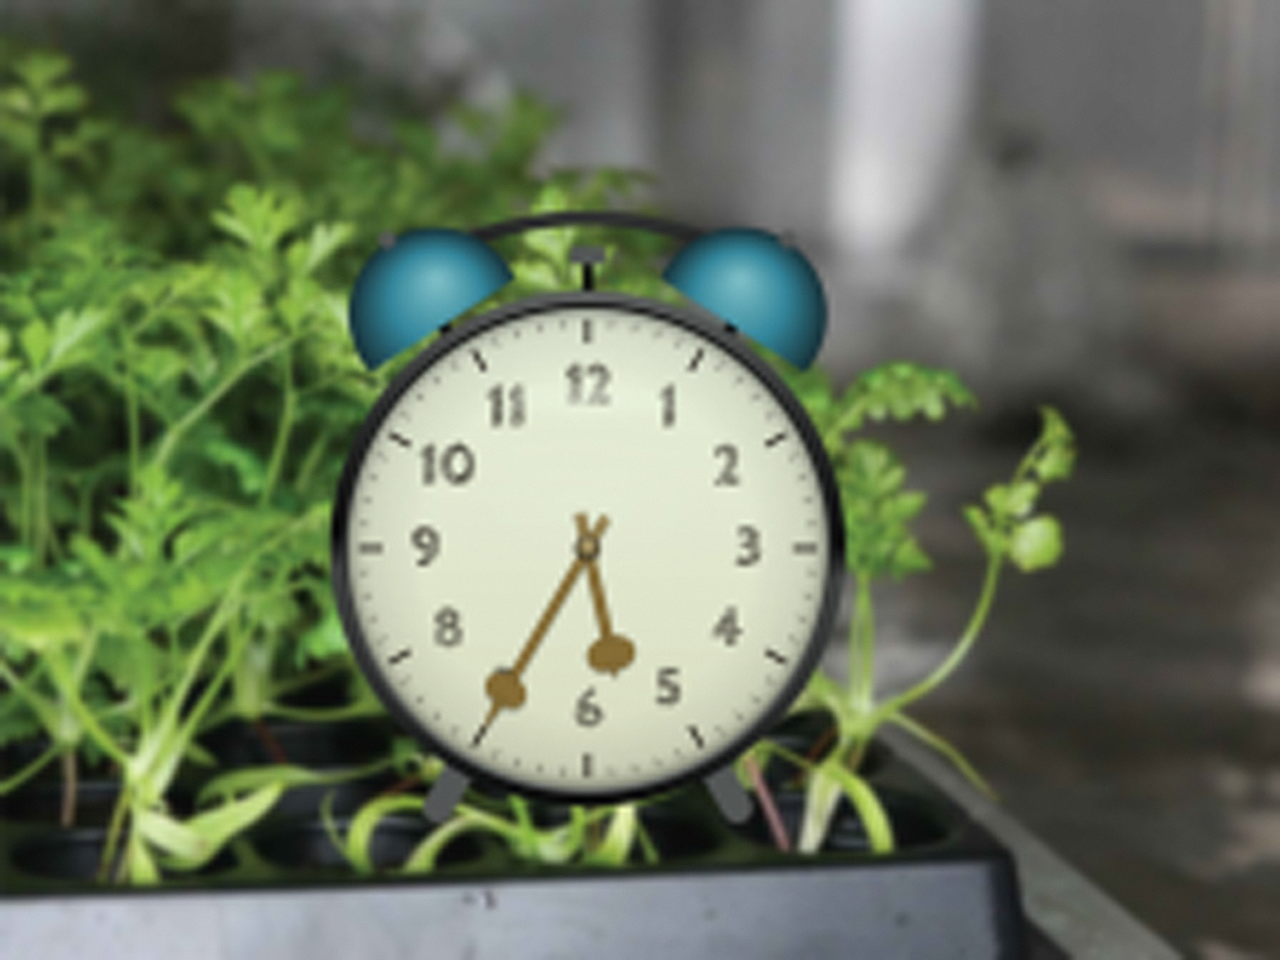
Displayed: 5 h 35 min
